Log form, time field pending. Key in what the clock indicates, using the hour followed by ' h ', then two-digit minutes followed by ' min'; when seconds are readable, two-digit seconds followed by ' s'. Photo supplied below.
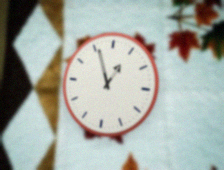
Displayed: 12 h 56 min
